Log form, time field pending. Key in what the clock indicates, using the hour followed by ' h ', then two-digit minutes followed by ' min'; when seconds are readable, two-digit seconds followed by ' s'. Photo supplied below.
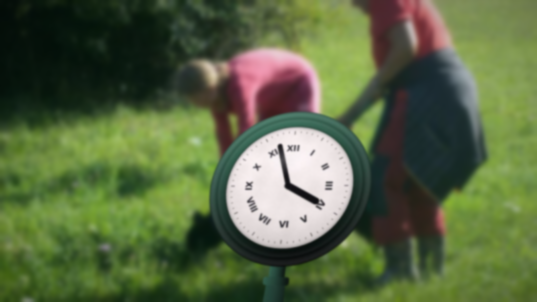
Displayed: 3 h 57 min
